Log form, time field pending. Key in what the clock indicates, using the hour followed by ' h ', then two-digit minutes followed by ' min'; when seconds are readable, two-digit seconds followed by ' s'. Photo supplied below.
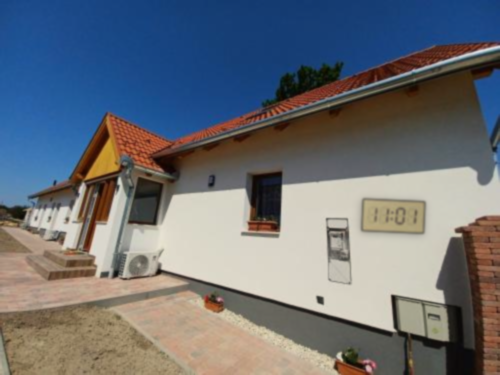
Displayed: 11 h 01 min
